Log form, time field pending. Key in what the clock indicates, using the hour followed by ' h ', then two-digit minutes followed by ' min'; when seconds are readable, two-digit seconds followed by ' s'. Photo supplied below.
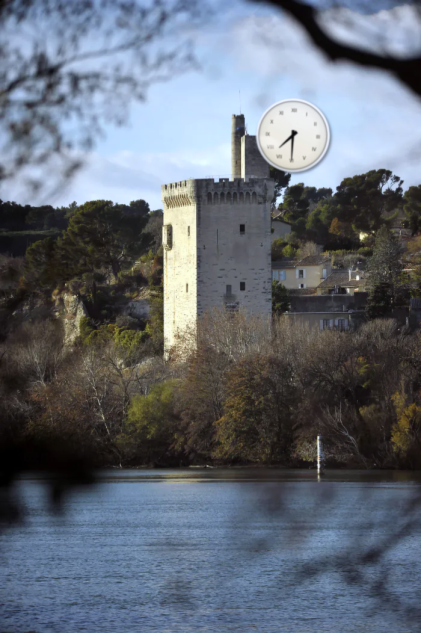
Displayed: 7 h 30 min
